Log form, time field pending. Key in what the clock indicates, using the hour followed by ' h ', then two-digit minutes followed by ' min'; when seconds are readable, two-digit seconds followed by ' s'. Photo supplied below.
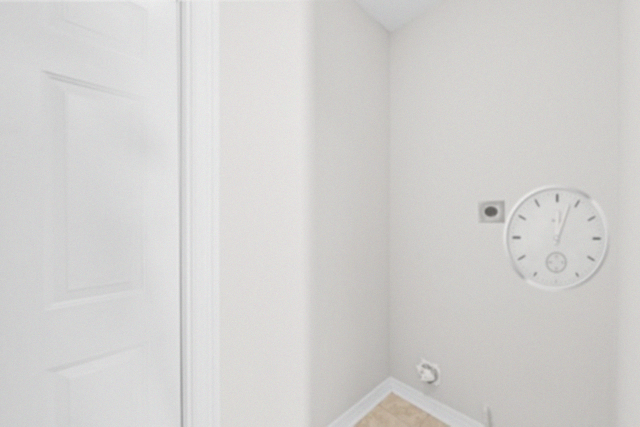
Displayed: 12 h 03 min
